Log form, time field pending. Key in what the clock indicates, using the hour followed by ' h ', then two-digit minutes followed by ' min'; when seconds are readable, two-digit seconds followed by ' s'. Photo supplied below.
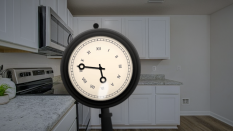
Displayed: 5 h 47 min
